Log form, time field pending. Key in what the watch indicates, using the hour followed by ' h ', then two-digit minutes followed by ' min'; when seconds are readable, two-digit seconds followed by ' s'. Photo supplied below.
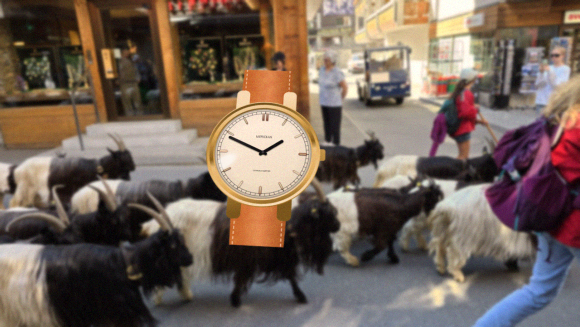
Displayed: 1 h 49 min
